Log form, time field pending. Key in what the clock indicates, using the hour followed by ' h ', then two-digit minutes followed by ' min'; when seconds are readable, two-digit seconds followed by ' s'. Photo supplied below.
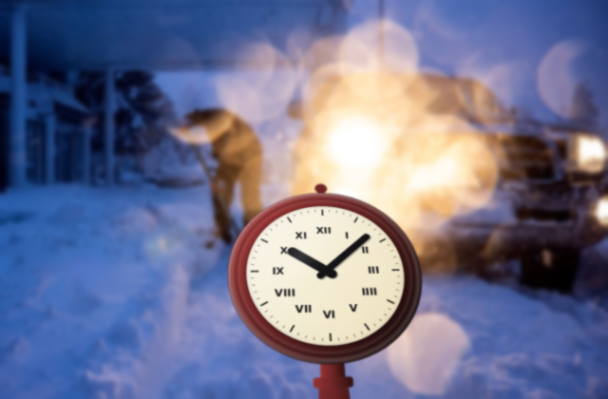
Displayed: 10 h 08 min
